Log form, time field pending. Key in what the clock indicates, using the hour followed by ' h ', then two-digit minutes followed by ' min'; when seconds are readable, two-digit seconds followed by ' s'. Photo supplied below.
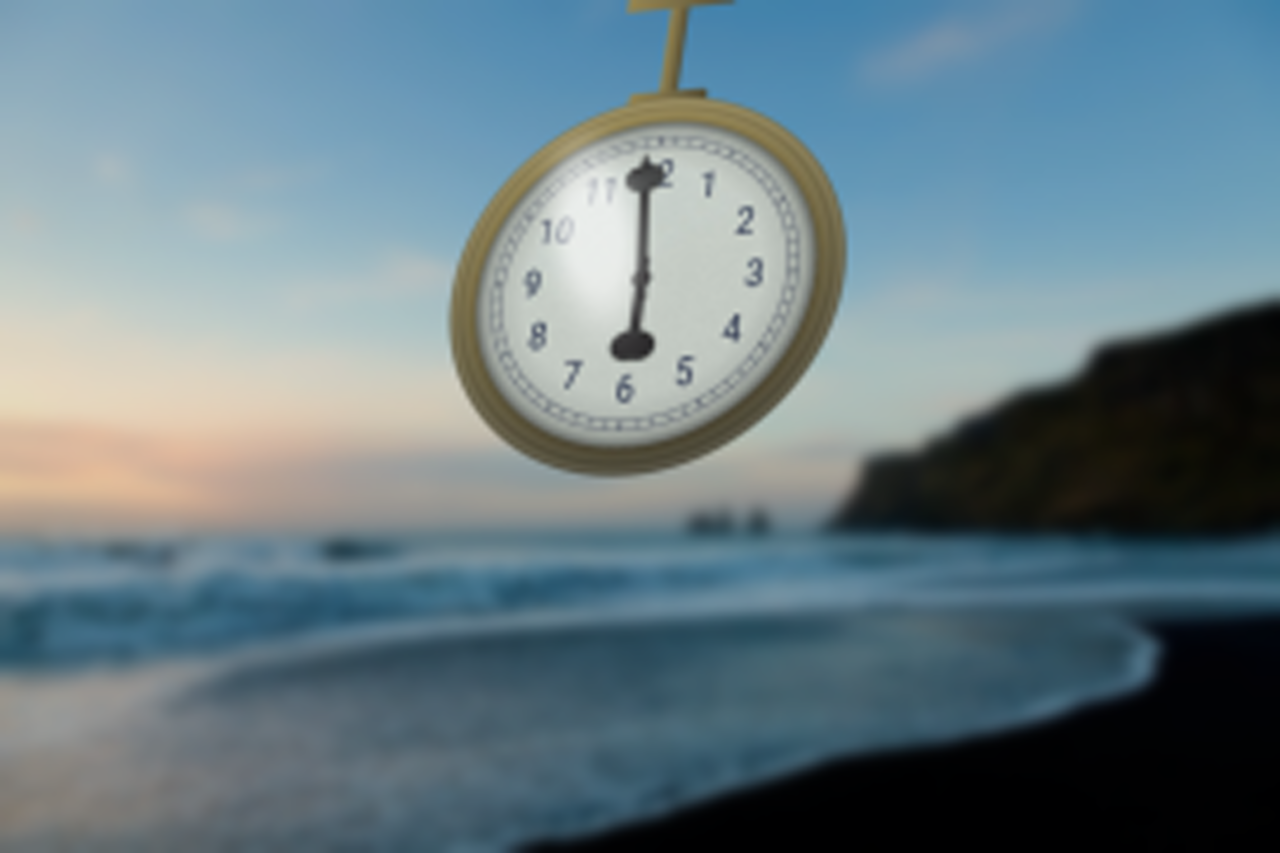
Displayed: 5 h 59 min
